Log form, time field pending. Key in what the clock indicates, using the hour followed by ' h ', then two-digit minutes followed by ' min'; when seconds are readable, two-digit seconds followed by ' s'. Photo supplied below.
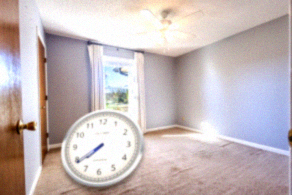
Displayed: 7 h 39 min
